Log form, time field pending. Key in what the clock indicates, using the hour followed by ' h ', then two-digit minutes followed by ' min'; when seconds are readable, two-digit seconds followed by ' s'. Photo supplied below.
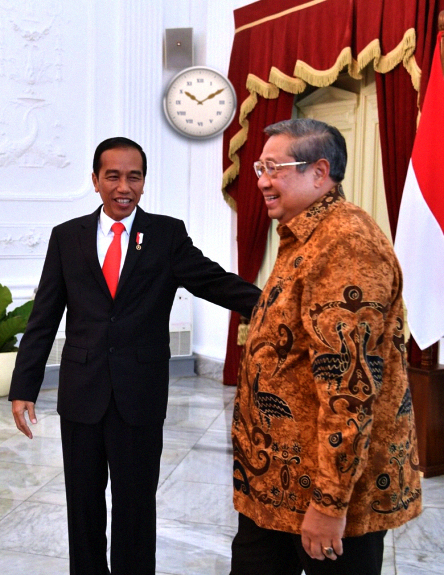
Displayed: 10 h 10 min
